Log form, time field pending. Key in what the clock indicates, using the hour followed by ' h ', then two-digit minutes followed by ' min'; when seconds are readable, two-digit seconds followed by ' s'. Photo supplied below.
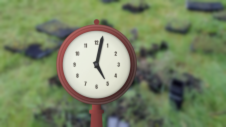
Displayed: 5 h 02 min
